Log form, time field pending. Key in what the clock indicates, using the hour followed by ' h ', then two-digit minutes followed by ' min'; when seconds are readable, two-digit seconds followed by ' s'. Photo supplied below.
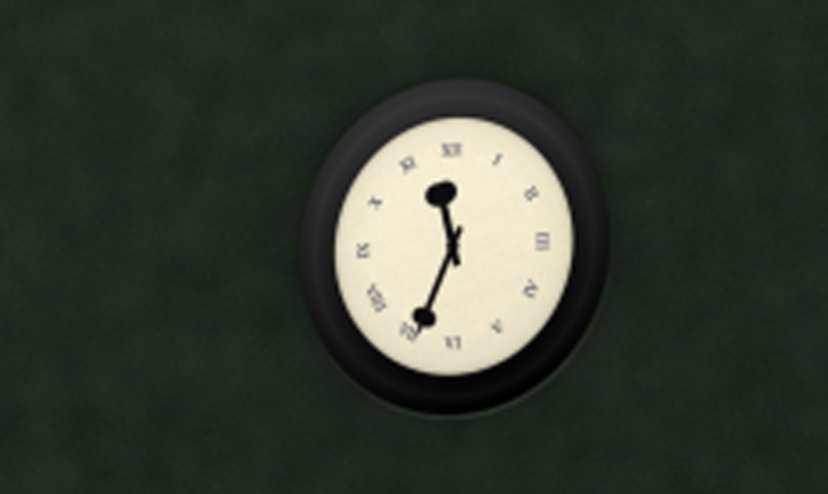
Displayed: 11 h 34 min
